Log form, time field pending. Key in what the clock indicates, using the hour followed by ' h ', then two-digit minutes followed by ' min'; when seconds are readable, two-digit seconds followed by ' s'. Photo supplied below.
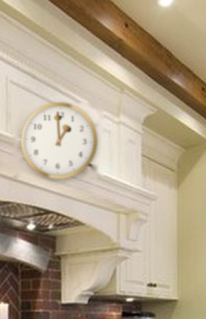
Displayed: 12 h 59 min
